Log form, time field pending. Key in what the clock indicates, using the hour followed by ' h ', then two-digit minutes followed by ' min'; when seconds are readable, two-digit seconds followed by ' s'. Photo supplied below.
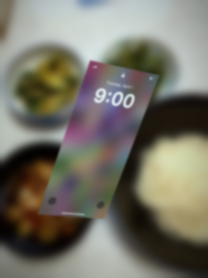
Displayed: 9 h 00 min
